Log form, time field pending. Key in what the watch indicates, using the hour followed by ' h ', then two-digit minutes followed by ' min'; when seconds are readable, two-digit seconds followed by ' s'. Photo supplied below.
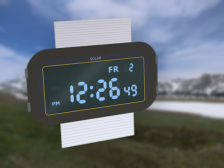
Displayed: 12 h 26 min 49 s
